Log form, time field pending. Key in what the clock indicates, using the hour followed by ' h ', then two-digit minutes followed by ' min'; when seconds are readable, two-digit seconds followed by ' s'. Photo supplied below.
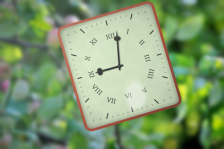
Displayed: 9 h 02 min
